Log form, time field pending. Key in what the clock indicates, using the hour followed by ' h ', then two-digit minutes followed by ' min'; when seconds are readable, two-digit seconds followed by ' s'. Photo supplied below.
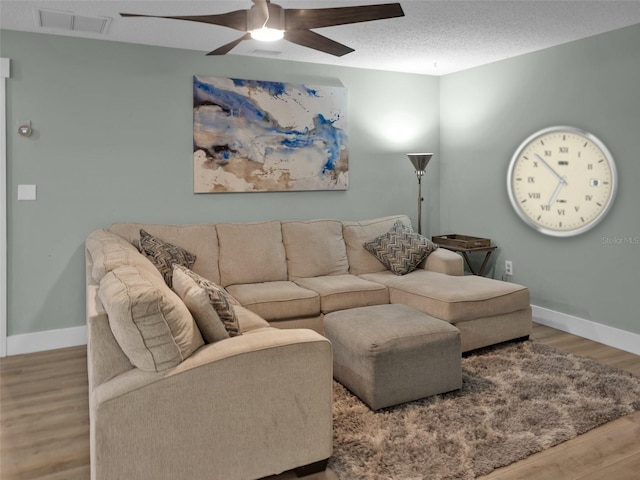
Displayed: 6 h 52 min
